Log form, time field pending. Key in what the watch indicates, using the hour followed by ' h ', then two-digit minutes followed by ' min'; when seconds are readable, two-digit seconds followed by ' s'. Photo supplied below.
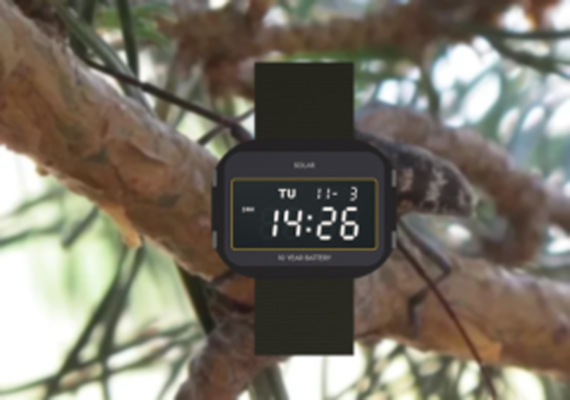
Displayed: 14 h 26 min
